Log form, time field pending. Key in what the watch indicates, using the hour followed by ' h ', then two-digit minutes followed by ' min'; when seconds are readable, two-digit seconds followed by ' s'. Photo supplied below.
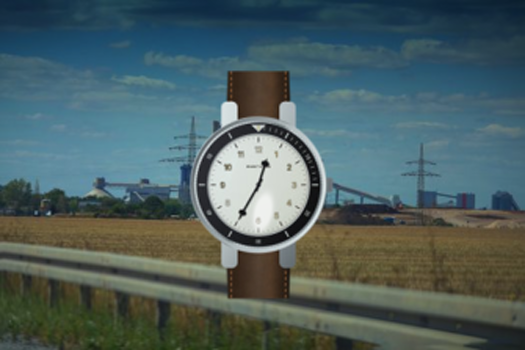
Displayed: 12 h 35 min
